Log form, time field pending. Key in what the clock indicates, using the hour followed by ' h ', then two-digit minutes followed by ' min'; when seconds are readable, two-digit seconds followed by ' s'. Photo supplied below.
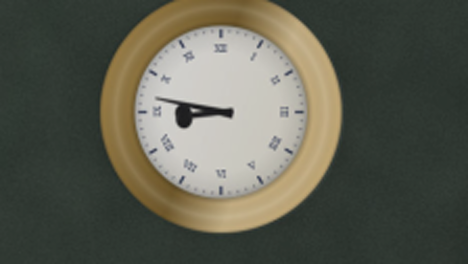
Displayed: 8 h 47 min
